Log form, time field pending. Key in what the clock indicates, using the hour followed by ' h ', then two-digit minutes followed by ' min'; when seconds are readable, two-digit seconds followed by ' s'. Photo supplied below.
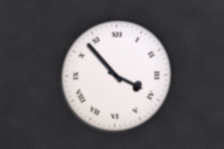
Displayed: 3 h 53 min
